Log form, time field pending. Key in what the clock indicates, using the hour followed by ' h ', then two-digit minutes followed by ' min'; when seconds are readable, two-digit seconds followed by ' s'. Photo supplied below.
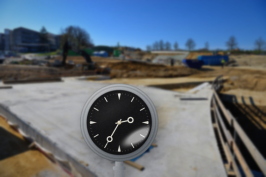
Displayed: 2 h 35 min
